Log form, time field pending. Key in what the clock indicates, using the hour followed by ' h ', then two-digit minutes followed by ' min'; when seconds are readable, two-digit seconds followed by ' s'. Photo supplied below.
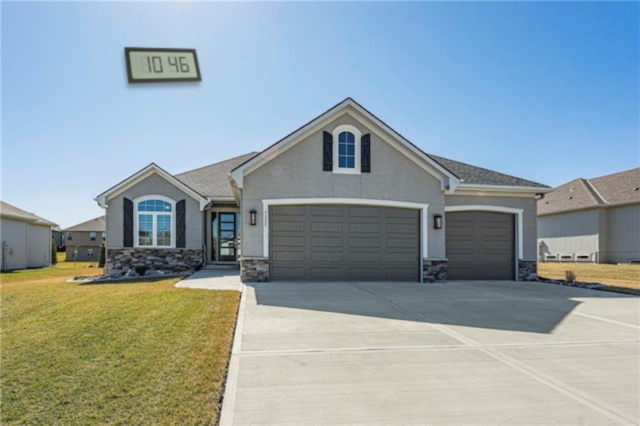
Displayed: 10 h 46 min
